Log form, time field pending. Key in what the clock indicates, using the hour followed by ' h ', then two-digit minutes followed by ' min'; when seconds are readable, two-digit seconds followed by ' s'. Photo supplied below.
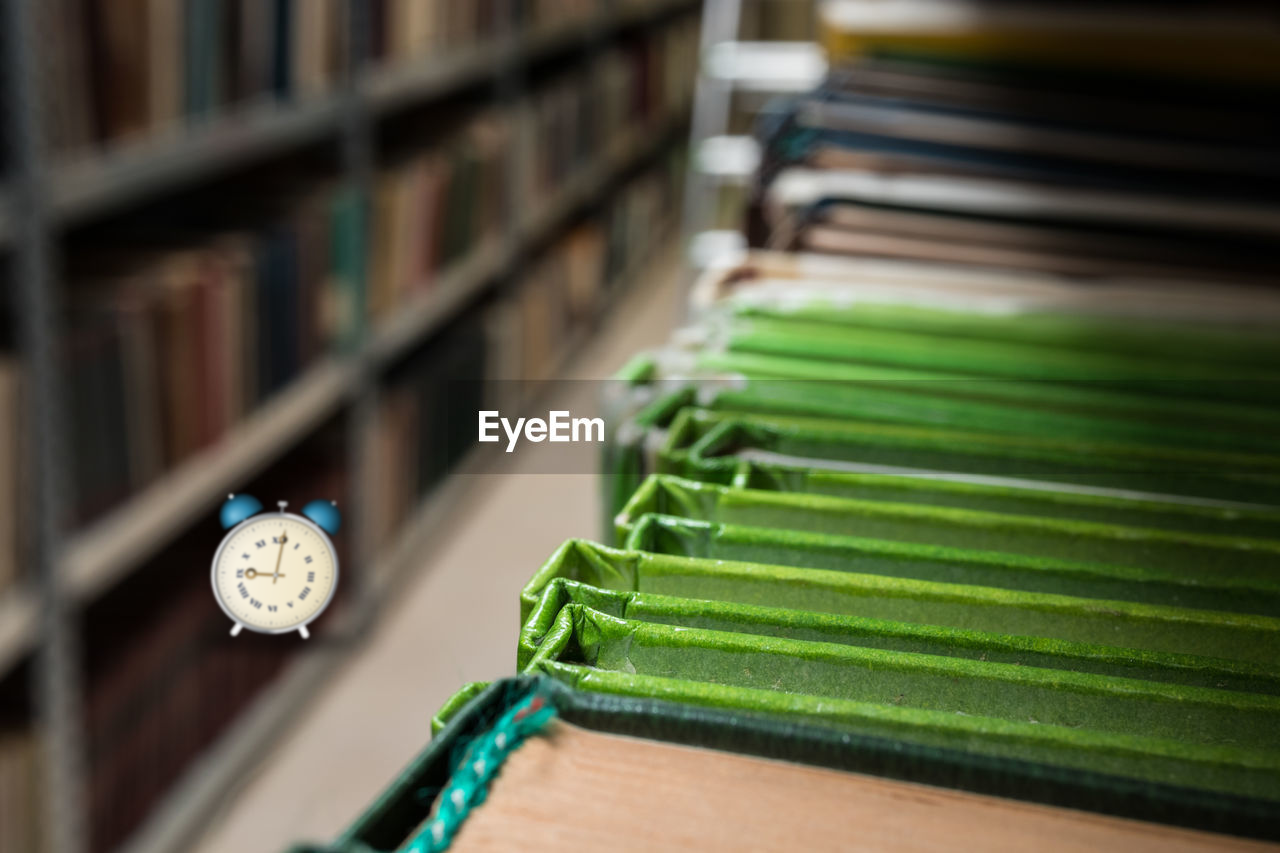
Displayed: 9 h 01 min
